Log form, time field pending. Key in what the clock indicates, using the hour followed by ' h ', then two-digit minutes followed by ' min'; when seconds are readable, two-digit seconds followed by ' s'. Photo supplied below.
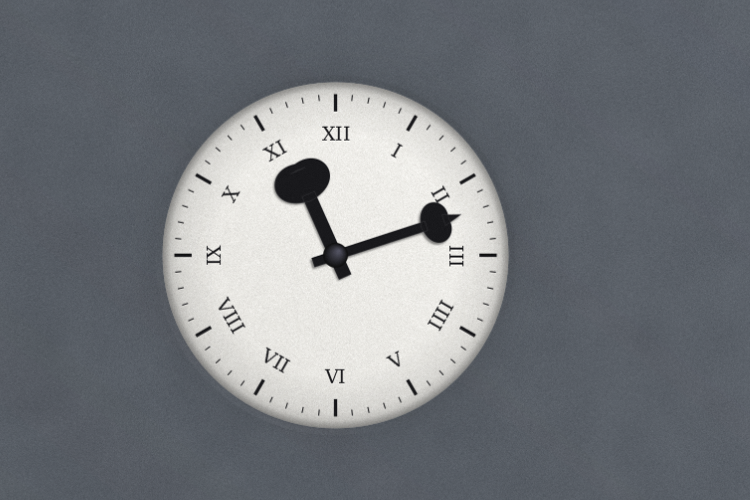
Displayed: 11 h 12 min
